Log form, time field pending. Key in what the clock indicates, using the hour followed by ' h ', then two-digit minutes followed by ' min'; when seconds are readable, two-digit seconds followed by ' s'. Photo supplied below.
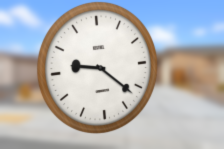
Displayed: 9 h 22 min
